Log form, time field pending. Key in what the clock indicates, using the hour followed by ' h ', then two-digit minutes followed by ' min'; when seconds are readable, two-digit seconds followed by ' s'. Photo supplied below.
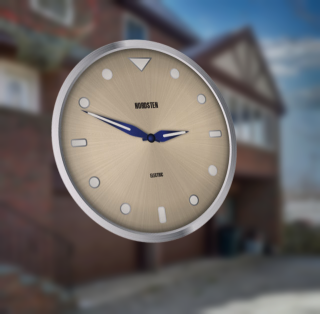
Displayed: 2 h 49 min
